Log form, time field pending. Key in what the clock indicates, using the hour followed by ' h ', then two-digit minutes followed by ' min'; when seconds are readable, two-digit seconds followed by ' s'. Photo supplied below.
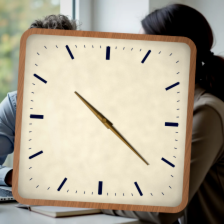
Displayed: 10 h 22 min
